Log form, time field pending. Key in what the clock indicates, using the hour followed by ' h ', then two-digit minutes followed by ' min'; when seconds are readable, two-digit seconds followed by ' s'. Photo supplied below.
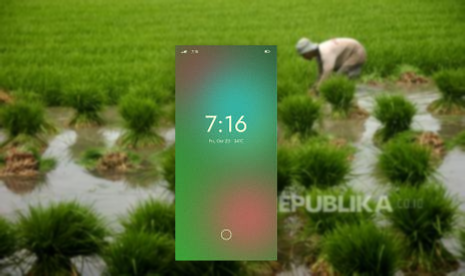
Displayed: 7 h 16 min
